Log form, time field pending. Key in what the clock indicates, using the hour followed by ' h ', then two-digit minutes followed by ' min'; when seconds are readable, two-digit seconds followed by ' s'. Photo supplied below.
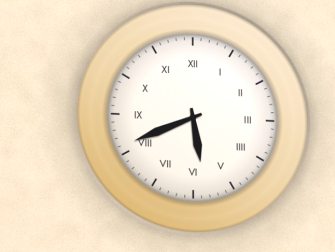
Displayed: 5 h 41 min
